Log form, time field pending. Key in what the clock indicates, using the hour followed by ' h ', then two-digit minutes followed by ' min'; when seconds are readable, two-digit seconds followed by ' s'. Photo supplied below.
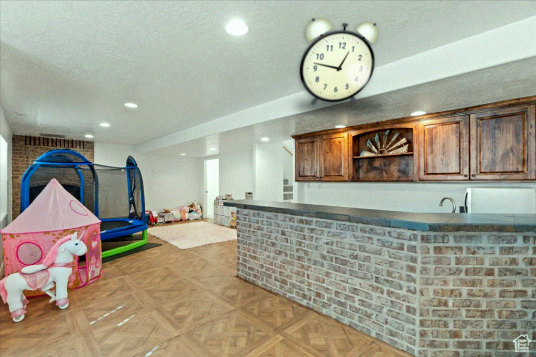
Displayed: 12 h 47 min
